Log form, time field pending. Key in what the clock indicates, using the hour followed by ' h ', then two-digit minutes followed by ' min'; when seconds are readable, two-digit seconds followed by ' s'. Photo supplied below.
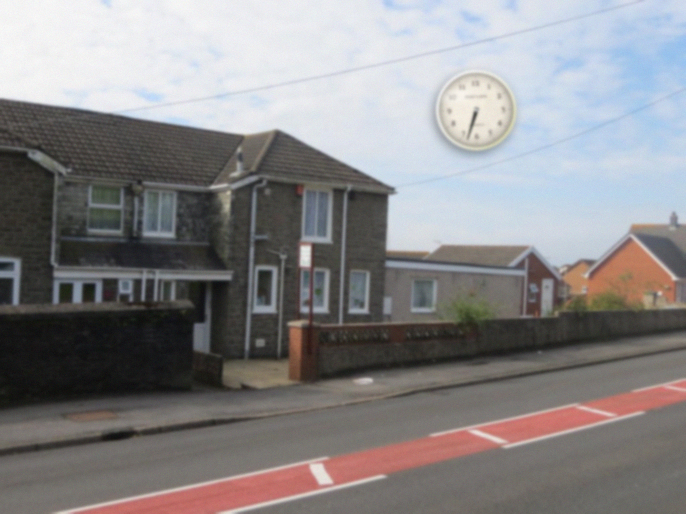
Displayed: 6 h 33 min
